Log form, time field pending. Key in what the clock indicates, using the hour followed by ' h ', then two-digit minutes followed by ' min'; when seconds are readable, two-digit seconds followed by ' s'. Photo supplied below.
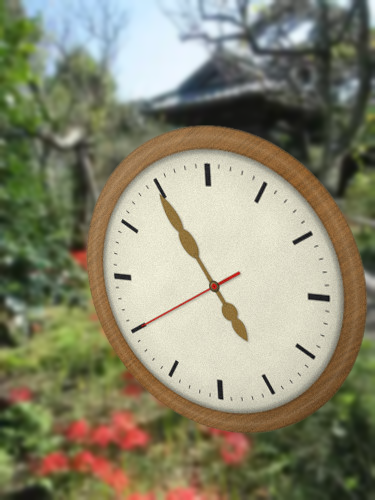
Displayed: 4 h 54 min 40 s
